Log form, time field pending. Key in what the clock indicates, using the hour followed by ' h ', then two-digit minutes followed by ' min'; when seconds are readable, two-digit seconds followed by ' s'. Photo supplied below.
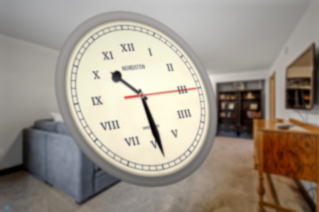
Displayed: 10 h 29 min 15 s
